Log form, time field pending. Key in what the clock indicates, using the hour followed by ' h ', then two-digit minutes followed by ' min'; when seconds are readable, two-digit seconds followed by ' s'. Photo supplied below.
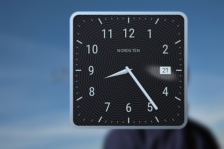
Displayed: 8 h 24 min
